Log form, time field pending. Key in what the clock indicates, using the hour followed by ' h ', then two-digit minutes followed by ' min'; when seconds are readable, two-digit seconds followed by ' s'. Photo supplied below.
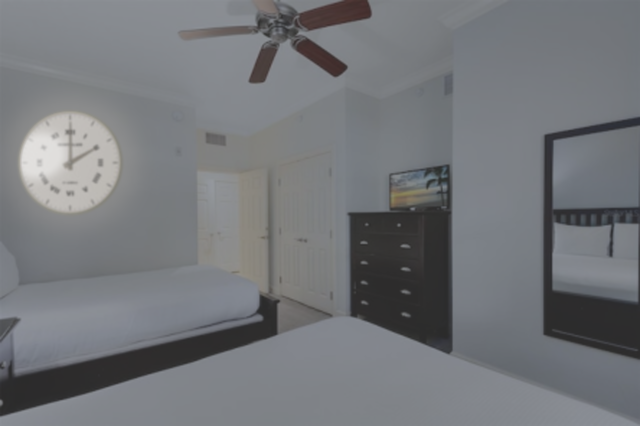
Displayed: 2 h 00 min
